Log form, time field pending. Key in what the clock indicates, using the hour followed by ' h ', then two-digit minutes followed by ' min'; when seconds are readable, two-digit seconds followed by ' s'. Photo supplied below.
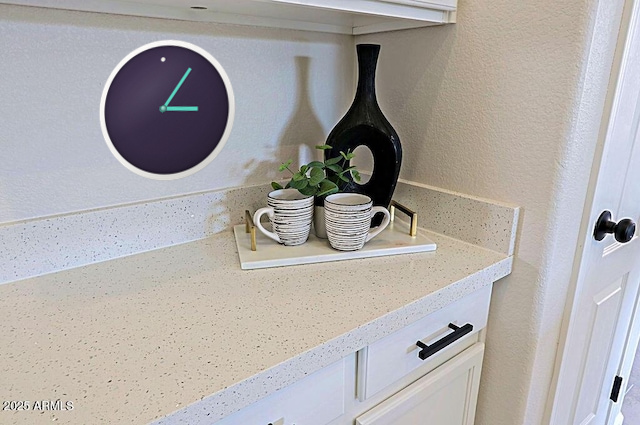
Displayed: 3 h 06 min
